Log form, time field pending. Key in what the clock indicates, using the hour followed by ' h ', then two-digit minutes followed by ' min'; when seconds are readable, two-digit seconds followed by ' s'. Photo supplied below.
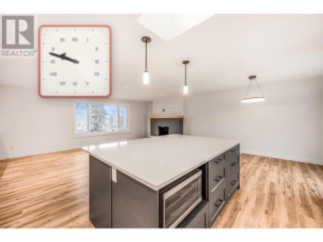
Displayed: 9 h 48 min
